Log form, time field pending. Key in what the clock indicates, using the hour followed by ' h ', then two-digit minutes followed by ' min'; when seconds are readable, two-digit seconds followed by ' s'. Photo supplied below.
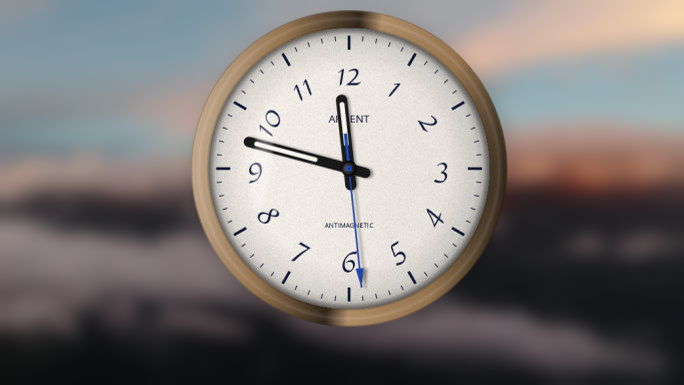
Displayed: 11 h 47 min 29 s
